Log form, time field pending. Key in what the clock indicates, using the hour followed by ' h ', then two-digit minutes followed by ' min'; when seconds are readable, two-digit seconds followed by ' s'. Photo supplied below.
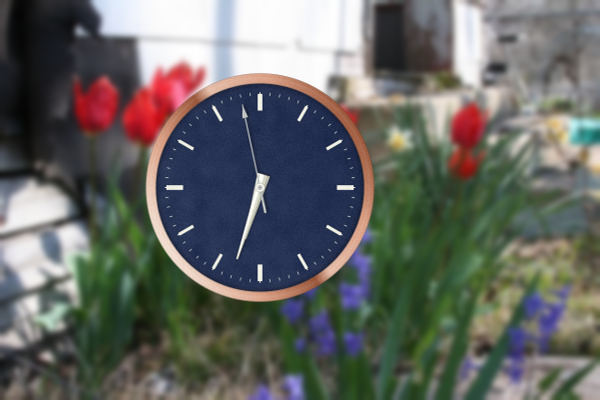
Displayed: 6 h 32 min 58 s
